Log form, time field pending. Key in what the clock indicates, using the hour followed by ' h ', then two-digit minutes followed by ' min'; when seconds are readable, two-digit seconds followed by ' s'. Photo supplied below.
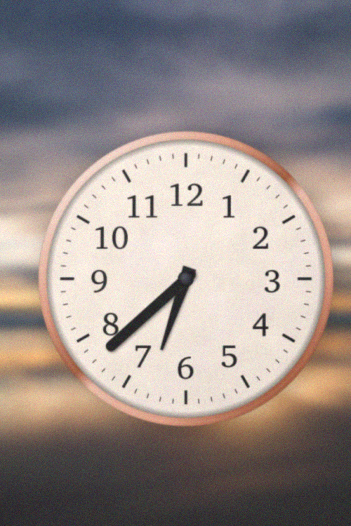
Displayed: 6 h 38 min
